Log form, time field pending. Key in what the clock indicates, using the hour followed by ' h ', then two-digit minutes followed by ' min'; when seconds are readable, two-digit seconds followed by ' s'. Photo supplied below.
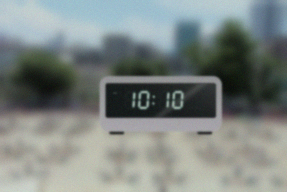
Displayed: 10 h 10 min
